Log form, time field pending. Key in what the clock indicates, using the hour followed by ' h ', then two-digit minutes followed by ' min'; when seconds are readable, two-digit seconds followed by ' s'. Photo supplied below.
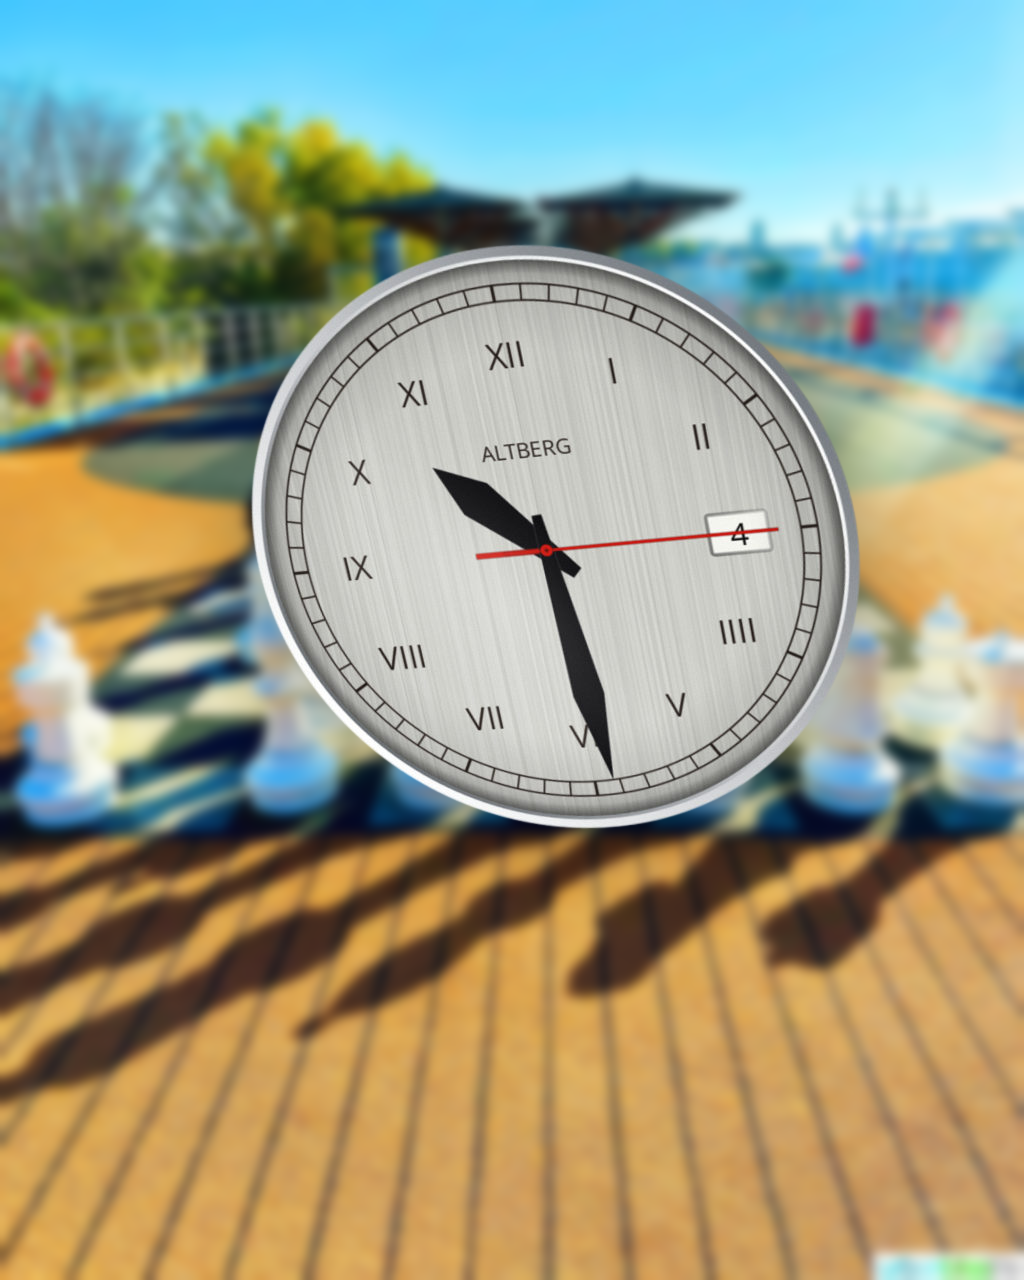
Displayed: 10 h 29 min 15 s
